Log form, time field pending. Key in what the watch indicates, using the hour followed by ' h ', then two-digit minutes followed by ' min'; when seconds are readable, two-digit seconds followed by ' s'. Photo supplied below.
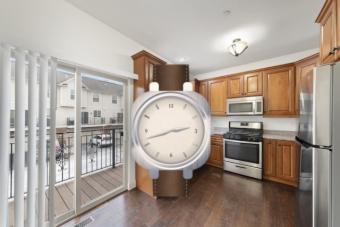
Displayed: 2 h 42 min
